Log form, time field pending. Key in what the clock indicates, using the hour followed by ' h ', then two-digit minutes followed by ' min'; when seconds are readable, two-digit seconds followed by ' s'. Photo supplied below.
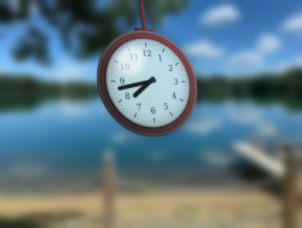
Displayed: 7 h 43 min
